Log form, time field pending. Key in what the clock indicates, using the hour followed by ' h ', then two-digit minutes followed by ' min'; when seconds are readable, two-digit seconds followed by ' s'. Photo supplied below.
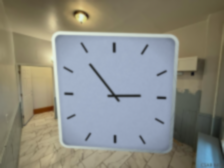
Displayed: 2 h 54 min
